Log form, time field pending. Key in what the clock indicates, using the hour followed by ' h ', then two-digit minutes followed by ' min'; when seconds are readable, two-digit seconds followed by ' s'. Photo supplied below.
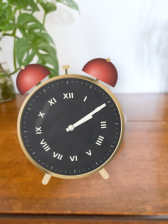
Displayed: 2 h 10 min
